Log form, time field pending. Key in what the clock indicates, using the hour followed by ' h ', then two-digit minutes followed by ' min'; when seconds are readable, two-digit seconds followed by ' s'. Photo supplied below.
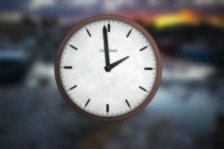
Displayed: 1 h 59 min
